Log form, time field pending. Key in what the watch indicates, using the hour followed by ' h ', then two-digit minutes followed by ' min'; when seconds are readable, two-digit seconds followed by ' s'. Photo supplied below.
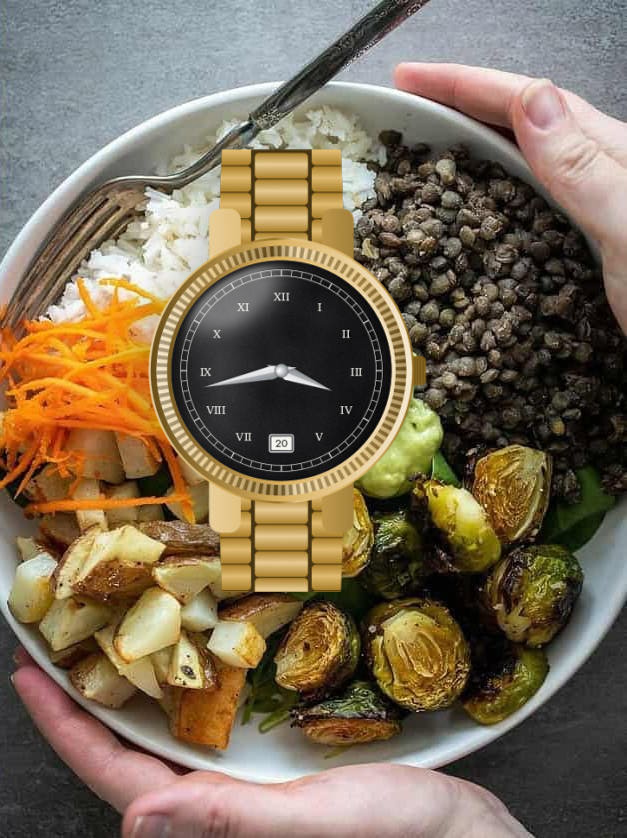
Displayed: 3 h 43 min
